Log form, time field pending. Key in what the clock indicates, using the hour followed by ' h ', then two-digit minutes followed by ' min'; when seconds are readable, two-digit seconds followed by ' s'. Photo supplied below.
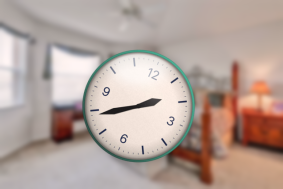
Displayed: 1 h 39 min
